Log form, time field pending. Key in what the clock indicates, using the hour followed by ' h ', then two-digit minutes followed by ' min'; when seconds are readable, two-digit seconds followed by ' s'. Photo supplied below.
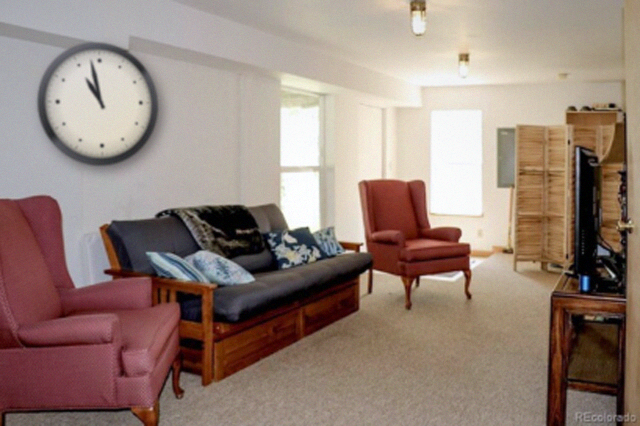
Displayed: 10 h 58 min
